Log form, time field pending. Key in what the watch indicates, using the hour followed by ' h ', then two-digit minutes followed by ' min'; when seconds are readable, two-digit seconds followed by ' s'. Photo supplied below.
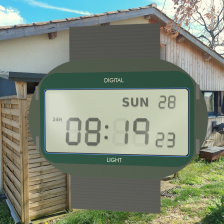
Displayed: 8 h 19 min 23 s
